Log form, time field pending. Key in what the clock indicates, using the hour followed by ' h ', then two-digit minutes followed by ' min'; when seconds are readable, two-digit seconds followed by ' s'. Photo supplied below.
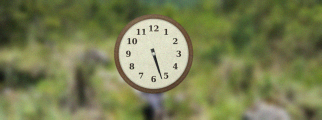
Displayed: 5 h 27 min
